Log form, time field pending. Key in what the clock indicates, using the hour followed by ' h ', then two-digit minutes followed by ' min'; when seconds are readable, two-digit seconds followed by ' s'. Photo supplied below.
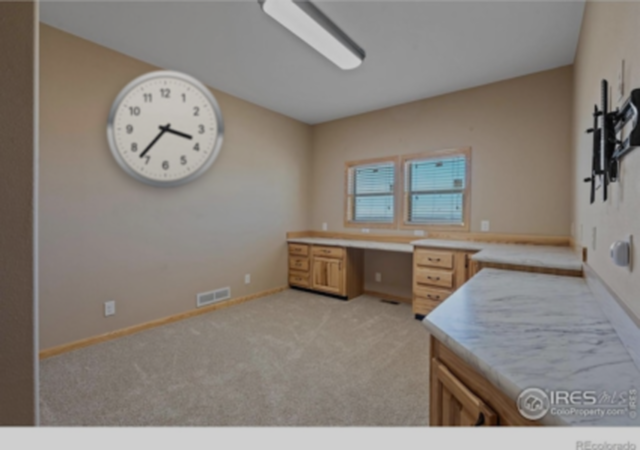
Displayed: 3 h 37 min
